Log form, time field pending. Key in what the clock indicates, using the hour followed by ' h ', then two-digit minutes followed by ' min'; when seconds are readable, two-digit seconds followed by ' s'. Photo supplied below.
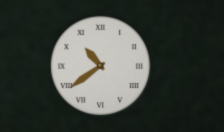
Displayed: 10 h 39 min
